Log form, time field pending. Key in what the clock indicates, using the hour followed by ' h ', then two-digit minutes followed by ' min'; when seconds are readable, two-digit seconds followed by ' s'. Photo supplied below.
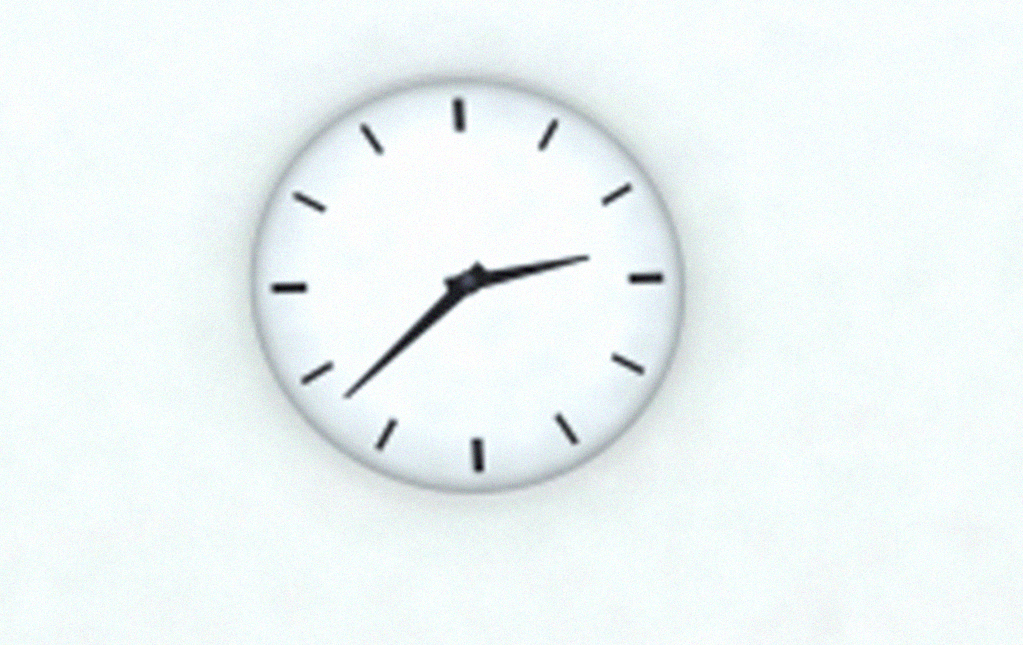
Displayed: 2 h 38 min
